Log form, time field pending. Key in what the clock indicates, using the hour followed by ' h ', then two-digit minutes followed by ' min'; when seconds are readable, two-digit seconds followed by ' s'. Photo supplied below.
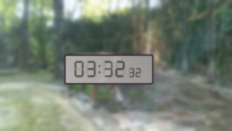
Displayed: 3 h 32 min 32 s
